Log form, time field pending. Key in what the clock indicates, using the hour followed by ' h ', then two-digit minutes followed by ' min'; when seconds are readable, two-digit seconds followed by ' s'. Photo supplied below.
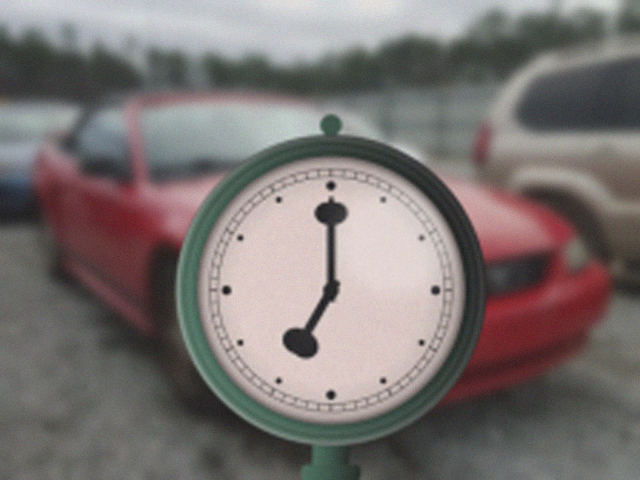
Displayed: 7 h 00 min
